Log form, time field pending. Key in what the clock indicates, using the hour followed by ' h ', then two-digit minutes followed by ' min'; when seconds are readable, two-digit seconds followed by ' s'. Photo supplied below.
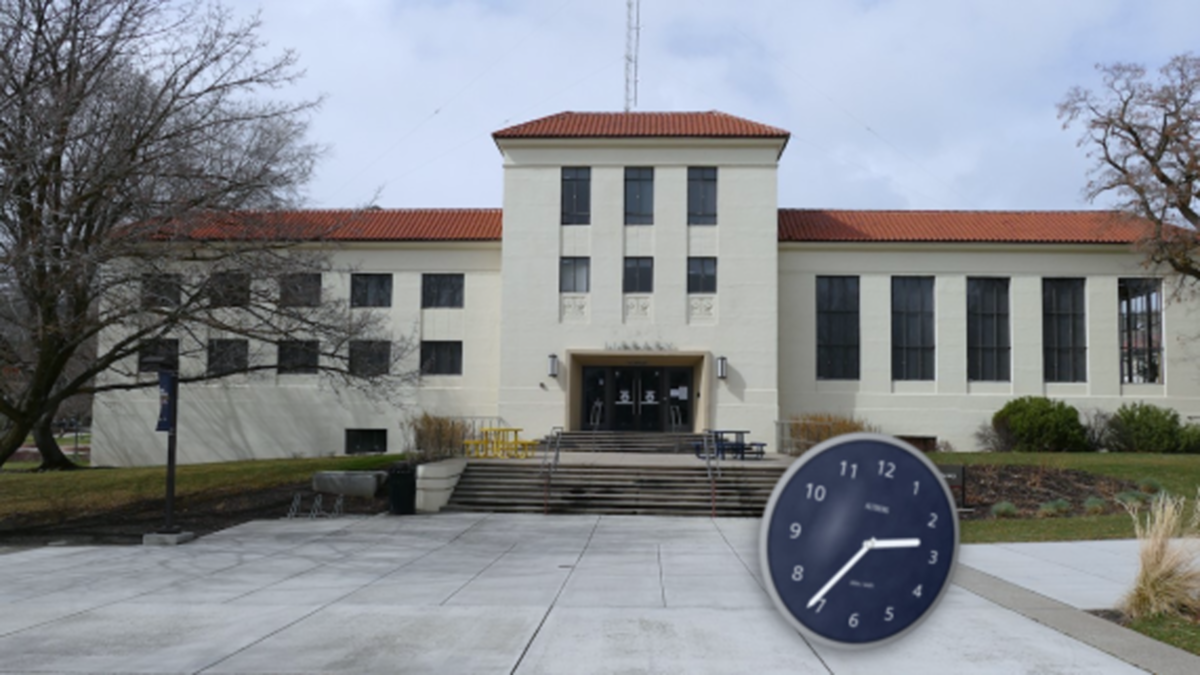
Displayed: 2 h 36 min
